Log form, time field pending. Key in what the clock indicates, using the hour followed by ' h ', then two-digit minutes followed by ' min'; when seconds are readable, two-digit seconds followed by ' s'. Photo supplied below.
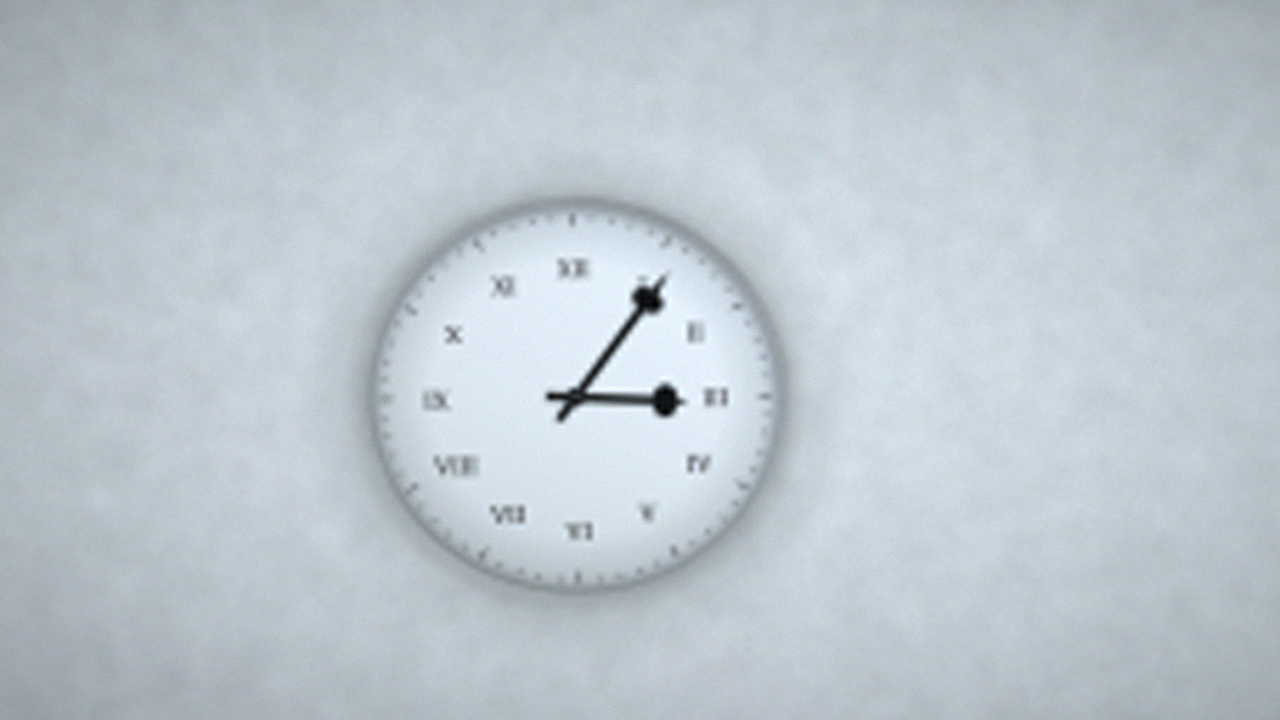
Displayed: 3 h 06 min
